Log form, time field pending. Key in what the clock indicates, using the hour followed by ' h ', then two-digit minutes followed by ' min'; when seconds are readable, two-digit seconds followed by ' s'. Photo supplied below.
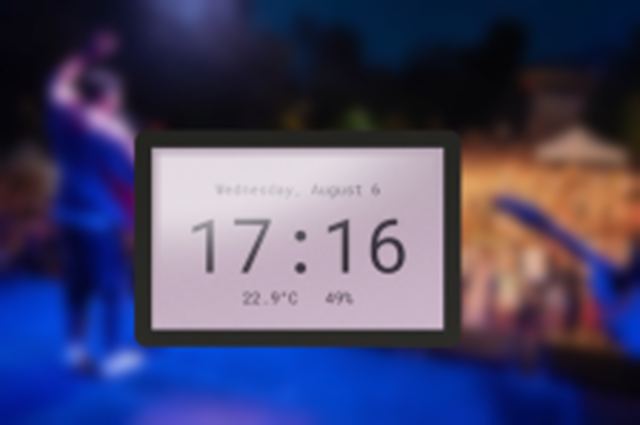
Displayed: 17 h 16 min
